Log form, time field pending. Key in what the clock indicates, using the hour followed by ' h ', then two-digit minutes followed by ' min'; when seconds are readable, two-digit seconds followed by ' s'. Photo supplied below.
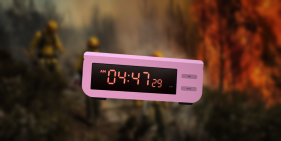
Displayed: 4 h 47 min 29 s
